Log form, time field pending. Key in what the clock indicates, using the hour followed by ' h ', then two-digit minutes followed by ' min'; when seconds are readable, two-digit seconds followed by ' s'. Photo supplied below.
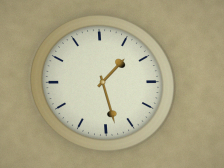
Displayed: 1 h 28 min
